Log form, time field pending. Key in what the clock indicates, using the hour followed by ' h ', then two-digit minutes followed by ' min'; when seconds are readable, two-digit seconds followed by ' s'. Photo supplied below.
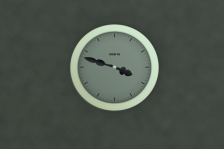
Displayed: 3 h 48 min
